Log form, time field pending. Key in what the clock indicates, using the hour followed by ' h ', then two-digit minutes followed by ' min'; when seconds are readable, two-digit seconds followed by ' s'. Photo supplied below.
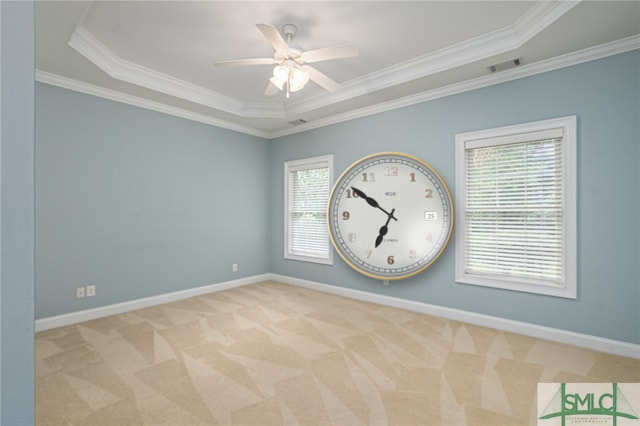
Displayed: 6 h 51 min
